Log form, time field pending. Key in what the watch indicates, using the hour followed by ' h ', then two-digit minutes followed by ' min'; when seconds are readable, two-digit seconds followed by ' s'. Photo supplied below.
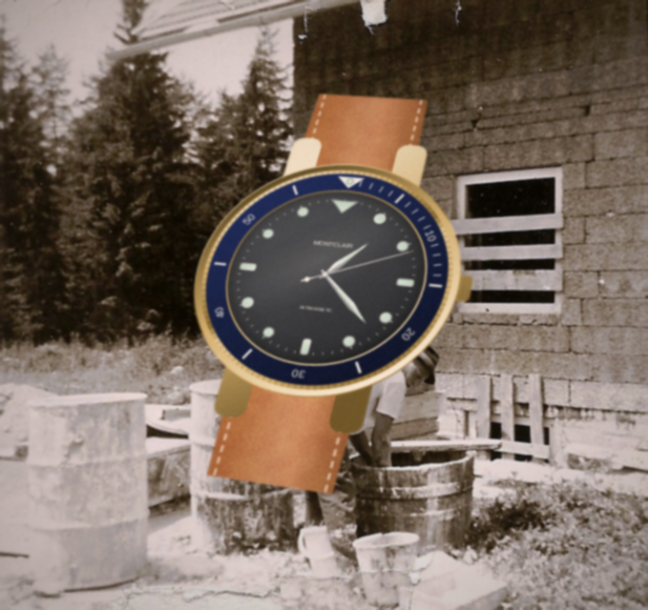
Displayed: 1 h 22 min 11 s
